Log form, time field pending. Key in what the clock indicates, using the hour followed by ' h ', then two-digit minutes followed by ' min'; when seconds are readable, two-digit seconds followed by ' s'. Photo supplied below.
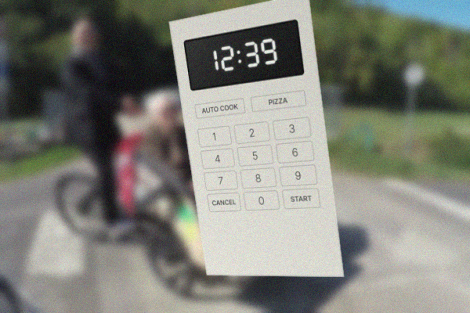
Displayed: 12 h 39 min
